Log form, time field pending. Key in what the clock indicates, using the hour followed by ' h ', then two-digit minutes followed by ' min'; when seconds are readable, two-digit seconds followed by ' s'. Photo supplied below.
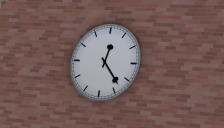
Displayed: 12 h 23 min
